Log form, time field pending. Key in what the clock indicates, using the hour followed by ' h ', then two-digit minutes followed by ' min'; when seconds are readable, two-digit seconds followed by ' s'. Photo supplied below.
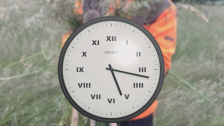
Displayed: 5 h 17 min
